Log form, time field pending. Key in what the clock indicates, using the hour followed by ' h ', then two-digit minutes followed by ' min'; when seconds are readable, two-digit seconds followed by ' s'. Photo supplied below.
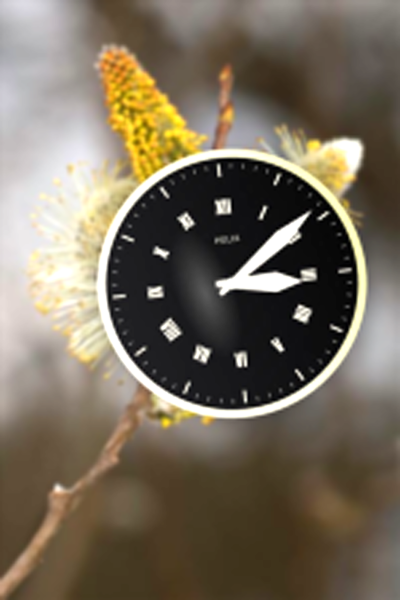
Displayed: 3 h 09 min
